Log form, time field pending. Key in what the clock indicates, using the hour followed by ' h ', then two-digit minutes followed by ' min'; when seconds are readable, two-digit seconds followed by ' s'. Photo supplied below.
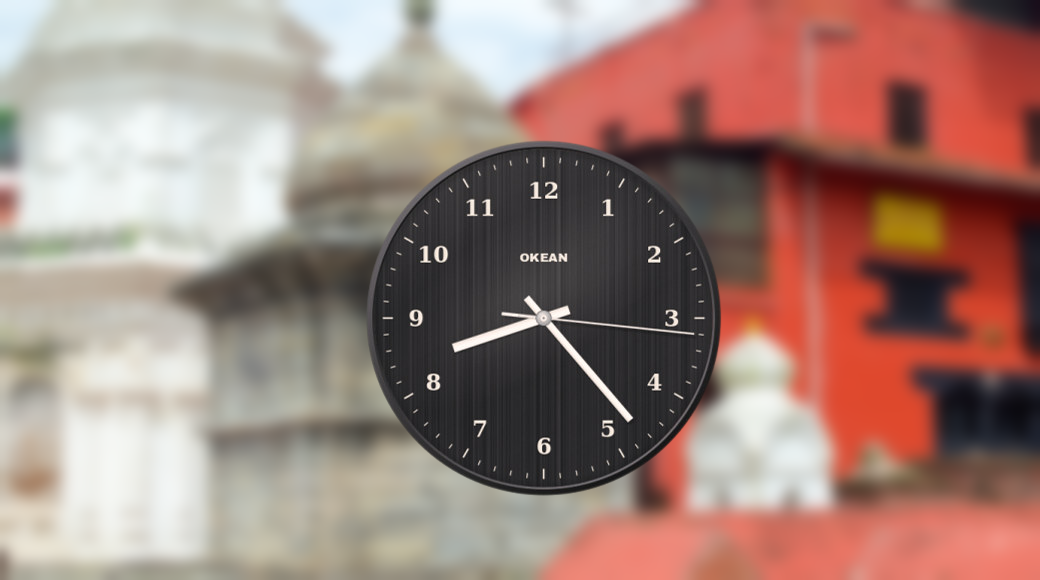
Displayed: 8 h 23 min 16 s
